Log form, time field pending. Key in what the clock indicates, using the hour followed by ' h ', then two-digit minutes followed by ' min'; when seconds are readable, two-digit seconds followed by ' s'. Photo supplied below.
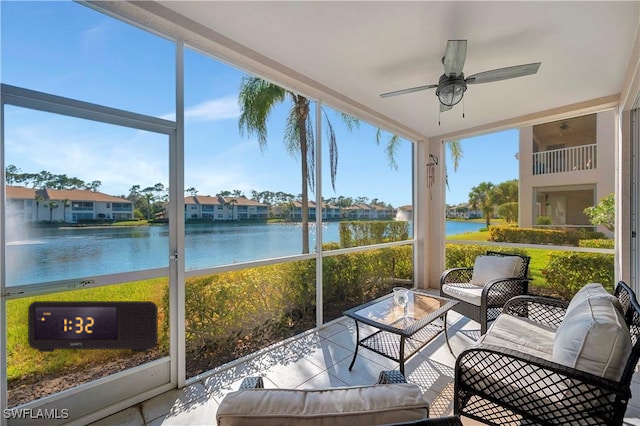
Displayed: 1 h 32 min
